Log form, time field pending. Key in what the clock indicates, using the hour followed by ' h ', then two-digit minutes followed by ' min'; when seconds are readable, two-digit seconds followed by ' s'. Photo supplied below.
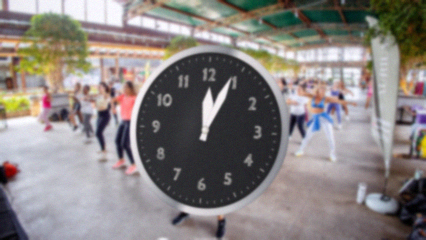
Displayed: 12 h 04 min
